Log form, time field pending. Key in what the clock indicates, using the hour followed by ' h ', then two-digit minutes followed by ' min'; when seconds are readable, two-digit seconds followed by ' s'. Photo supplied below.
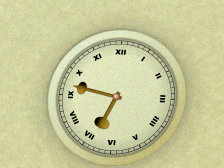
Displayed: 6 h 47 min
